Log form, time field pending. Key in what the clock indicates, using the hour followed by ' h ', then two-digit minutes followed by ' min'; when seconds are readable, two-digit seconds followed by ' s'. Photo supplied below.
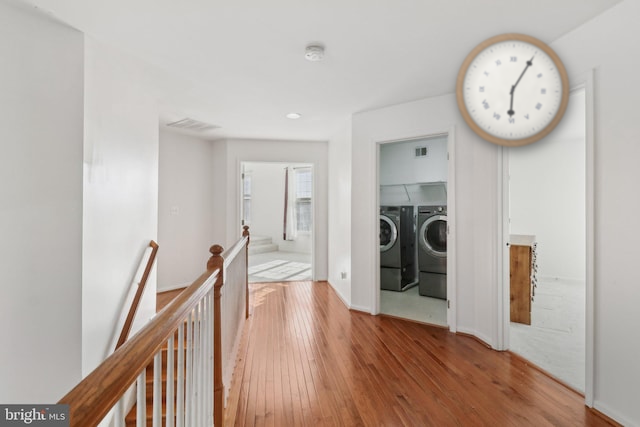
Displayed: 6 h 05 min
